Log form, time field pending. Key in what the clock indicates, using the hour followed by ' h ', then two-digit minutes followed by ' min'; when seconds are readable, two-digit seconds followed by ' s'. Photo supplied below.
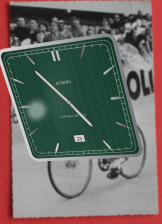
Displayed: 4 h 54 min
